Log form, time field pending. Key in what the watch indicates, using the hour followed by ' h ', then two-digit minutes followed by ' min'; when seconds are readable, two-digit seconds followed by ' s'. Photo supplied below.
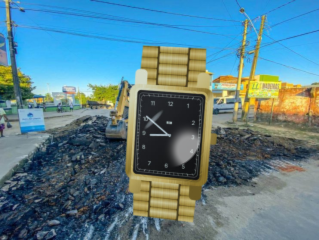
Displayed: 8 h 51 min
